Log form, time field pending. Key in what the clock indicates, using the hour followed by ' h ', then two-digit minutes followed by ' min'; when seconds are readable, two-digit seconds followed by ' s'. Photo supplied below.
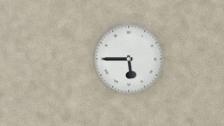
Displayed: 5 h 45 min
